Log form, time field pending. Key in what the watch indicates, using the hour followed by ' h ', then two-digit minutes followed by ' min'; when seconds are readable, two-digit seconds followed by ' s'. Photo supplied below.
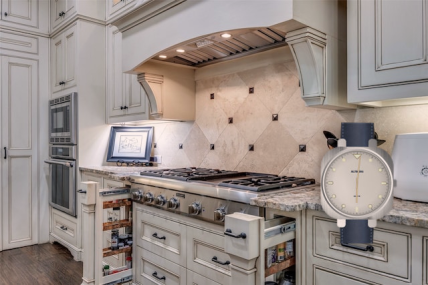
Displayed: 6 h 01 min
